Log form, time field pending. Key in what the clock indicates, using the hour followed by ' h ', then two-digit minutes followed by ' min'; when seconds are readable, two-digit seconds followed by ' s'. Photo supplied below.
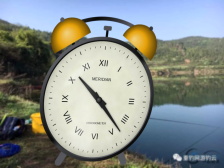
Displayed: 10 h 23 min
